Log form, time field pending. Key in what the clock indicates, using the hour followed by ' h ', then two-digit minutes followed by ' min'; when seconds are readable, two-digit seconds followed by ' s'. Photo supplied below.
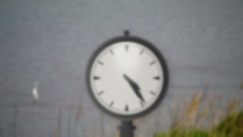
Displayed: 4 h 24 min
